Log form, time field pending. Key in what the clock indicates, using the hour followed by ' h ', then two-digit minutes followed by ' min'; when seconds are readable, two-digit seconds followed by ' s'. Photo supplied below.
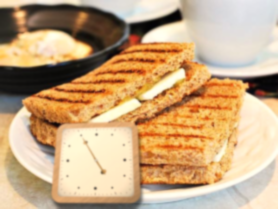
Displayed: 4 h 55 min
